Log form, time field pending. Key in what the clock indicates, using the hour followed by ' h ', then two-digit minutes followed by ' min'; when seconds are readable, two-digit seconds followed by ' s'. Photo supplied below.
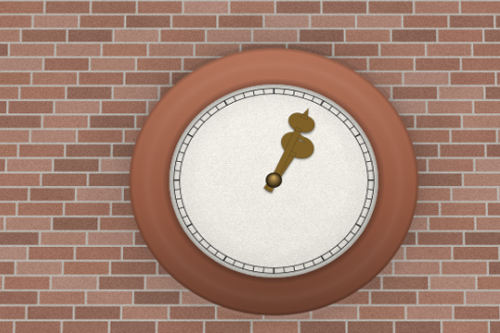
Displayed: 1 h 04 min
